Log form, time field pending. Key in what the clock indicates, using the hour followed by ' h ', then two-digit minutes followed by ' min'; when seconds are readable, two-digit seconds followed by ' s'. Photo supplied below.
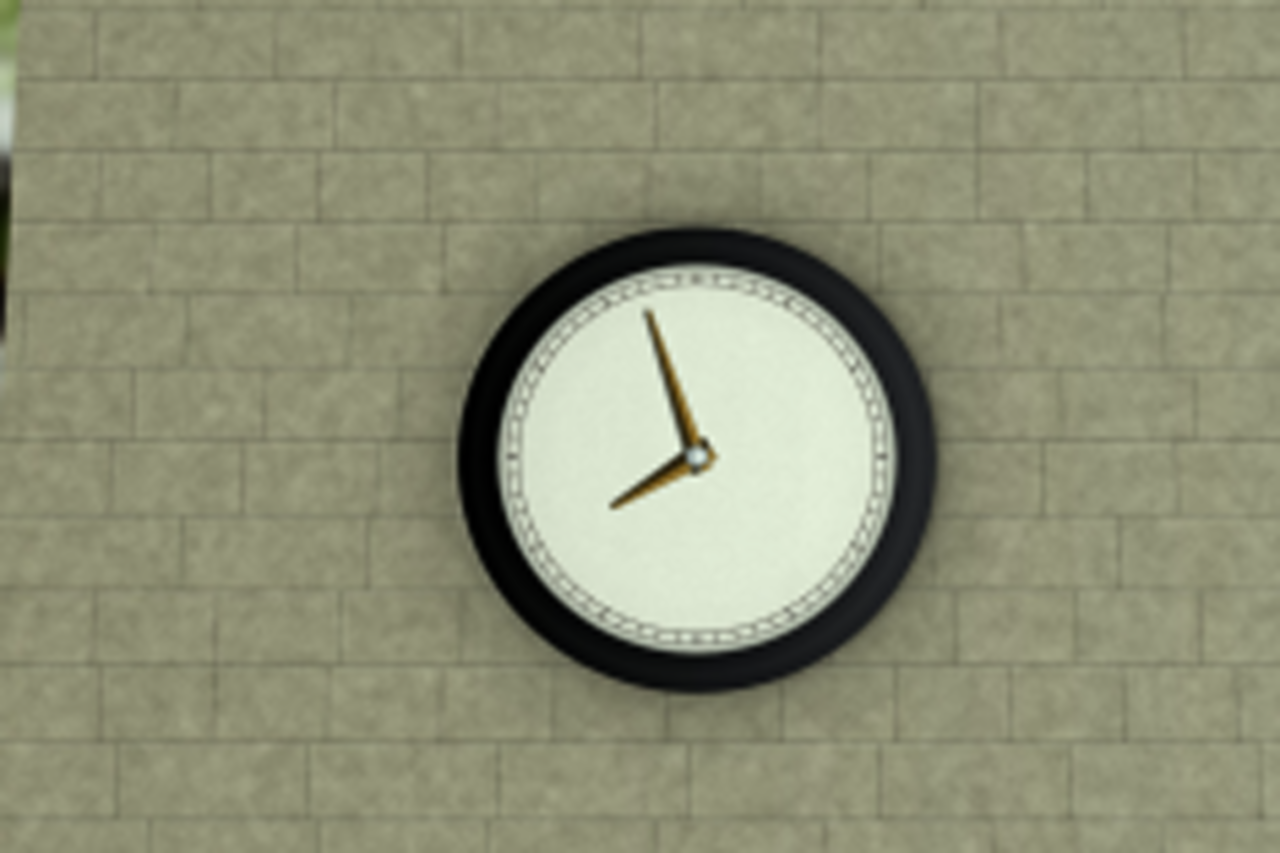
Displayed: 7 h 57 min
